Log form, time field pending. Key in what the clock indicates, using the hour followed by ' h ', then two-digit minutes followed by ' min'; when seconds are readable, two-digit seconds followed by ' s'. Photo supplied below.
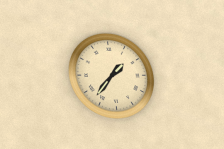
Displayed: 1 h 37 min
